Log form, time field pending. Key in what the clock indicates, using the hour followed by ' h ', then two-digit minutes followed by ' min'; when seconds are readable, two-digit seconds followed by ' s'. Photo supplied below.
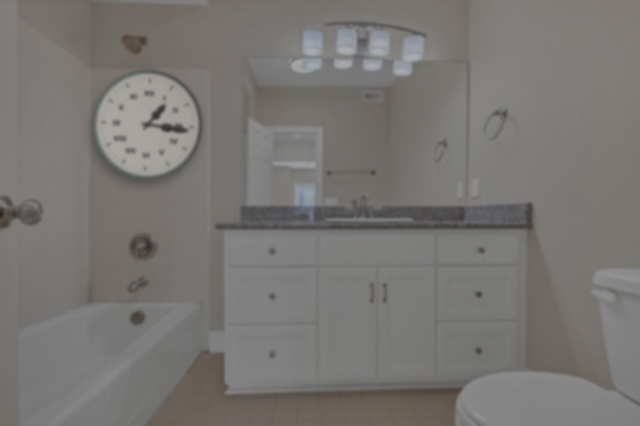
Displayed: 1 h 16 min
